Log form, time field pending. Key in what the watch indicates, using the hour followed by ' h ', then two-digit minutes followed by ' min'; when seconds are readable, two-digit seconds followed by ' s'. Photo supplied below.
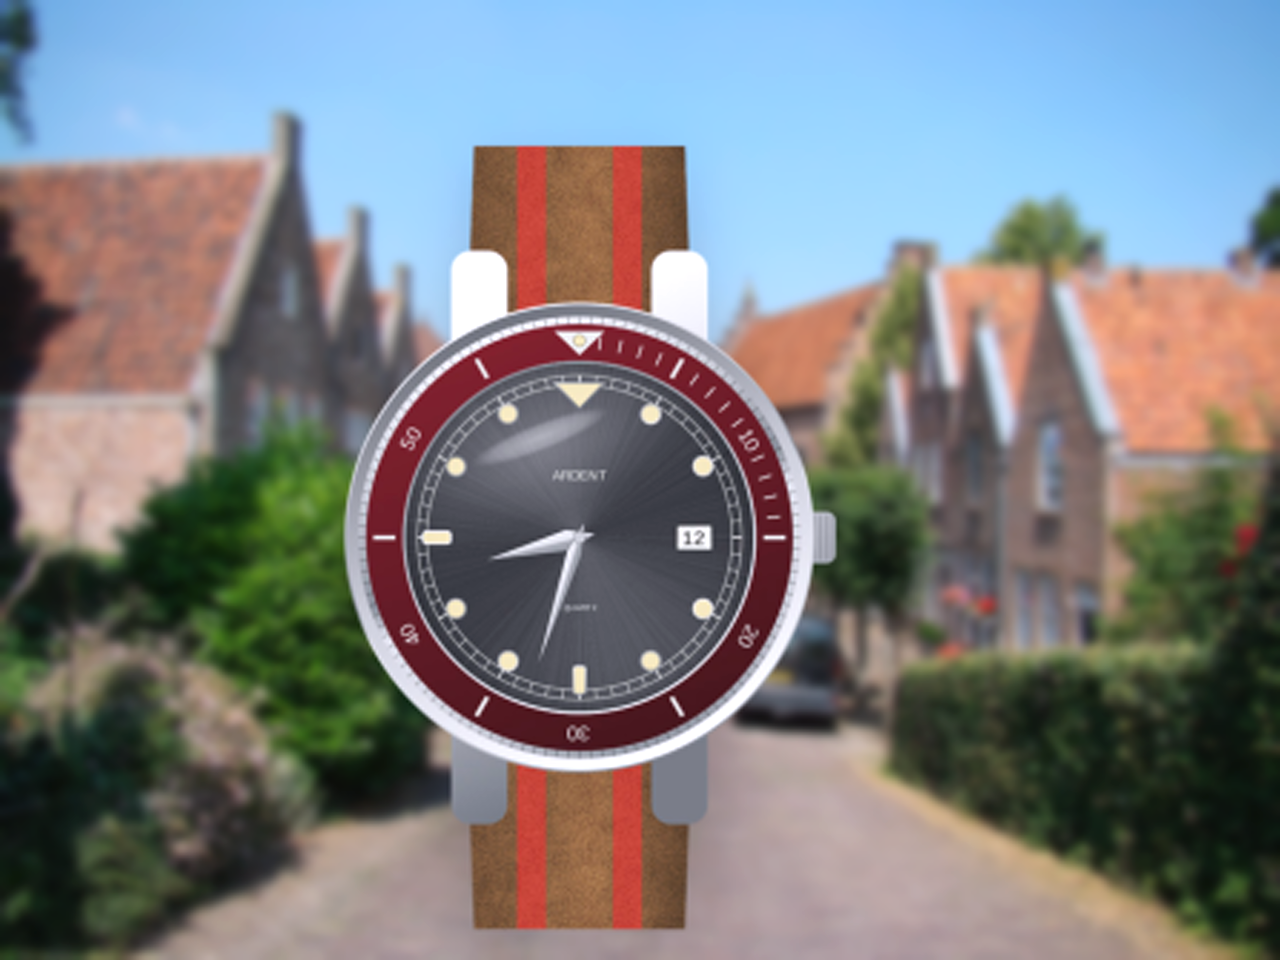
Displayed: 8 h 33 min
